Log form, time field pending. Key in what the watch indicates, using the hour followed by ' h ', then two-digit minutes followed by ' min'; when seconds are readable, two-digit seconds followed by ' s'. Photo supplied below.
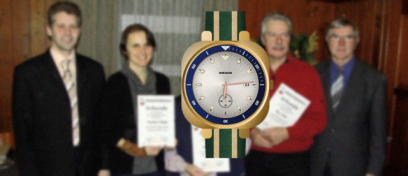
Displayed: 6 h 14 min
